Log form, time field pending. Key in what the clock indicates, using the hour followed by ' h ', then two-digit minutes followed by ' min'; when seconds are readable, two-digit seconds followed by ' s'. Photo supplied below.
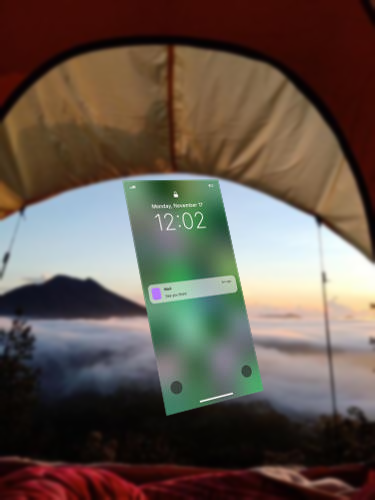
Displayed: 12 h 02 min
